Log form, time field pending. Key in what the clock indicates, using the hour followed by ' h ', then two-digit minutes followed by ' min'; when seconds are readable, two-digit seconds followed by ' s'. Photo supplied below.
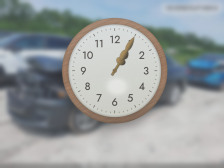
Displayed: 1 h 05 min
